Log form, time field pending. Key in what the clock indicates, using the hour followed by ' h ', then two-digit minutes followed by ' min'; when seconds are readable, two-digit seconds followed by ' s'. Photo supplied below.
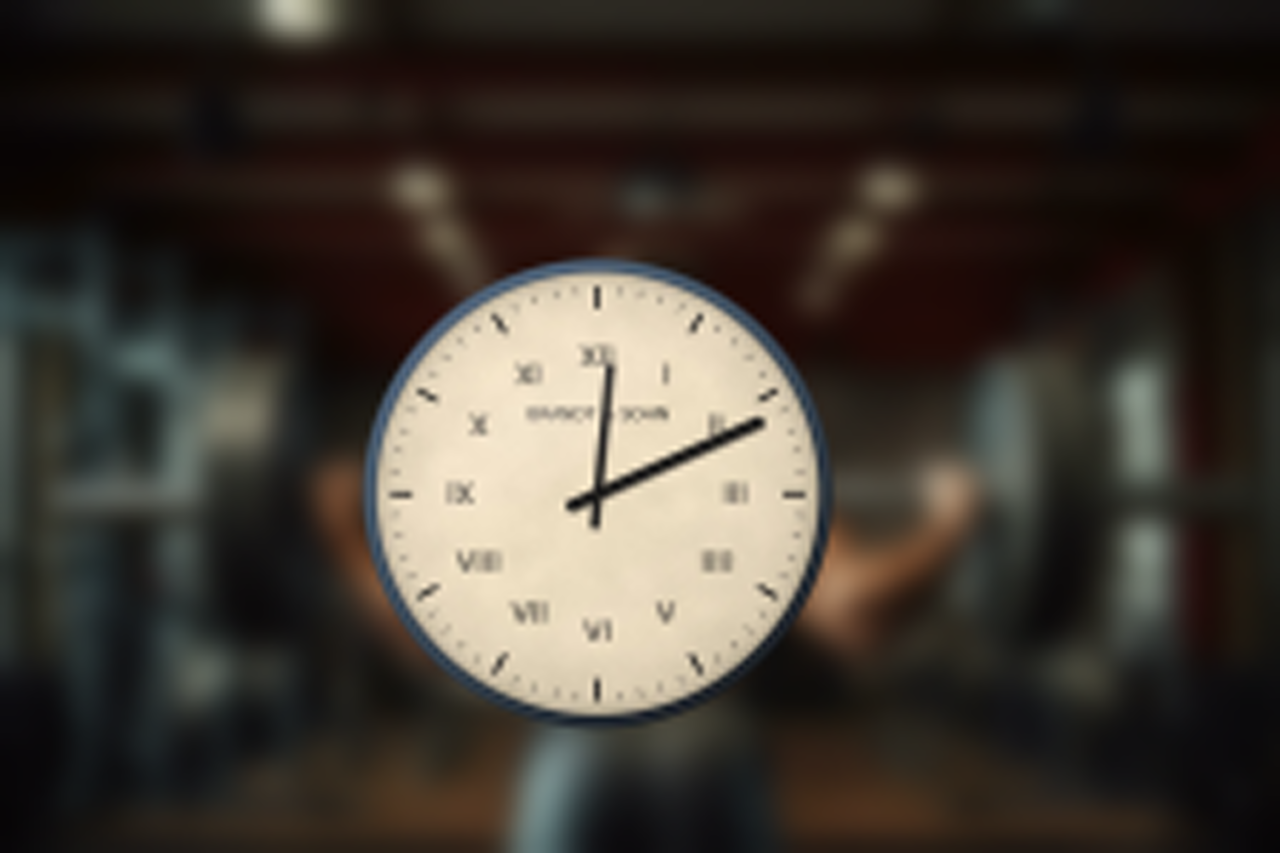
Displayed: 12 h 11 min
